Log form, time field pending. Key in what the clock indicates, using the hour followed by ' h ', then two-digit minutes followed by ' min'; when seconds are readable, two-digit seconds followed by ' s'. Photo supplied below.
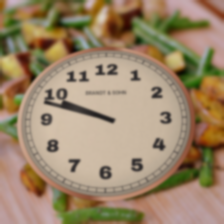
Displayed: 9 h 48 min
